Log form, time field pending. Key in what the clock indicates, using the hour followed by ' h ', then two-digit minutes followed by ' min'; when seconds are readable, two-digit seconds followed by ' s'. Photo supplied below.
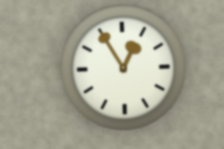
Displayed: 12 h 55 min
